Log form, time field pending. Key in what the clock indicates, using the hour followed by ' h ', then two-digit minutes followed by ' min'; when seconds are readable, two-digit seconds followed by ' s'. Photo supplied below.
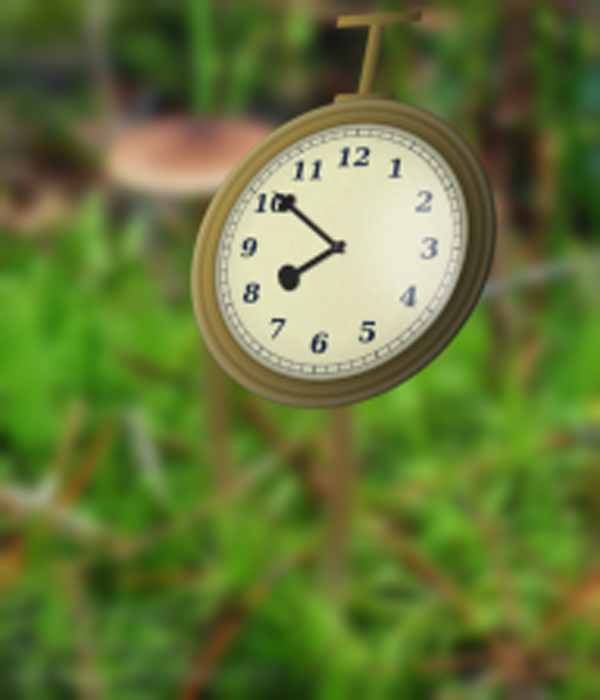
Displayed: 7 h 51 min
